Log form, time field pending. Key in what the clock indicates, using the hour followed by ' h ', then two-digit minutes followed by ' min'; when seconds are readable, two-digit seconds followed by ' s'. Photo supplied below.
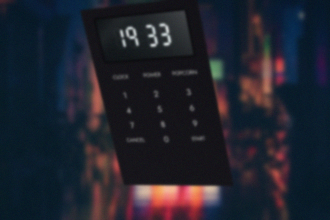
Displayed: 19 h 33 min
